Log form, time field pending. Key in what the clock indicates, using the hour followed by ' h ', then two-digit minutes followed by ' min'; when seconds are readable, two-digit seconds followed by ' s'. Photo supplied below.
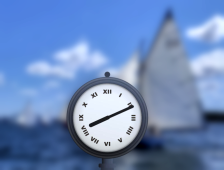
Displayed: 8 h 11 min
